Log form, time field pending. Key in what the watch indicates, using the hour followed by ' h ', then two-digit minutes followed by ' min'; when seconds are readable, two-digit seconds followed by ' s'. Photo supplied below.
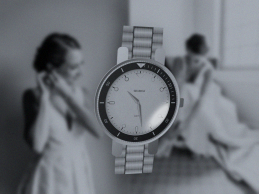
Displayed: 10 h 28 min
